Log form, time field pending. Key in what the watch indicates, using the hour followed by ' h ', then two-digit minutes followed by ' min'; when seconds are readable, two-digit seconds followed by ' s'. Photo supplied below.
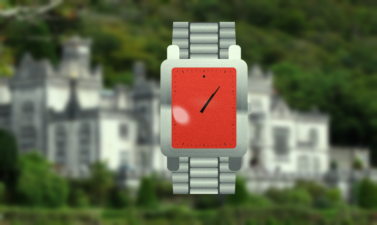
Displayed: 1 h 06 min
